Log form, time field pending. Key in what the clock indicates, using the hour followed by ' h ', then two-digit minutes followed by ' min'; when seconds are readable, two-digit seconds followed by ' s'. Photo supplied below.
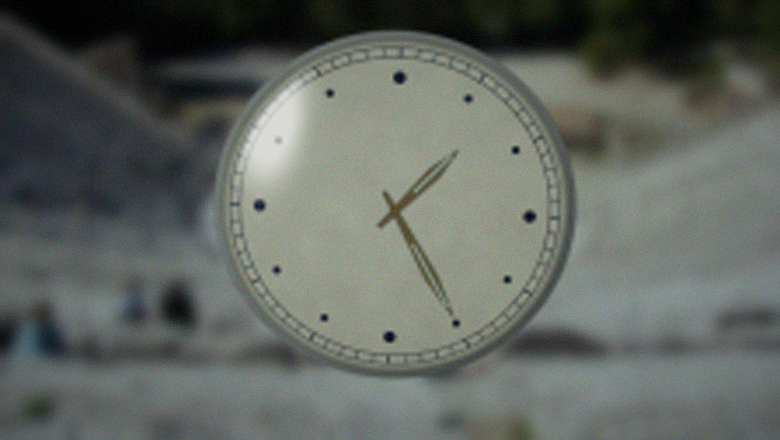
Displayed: 1 h 25 min
